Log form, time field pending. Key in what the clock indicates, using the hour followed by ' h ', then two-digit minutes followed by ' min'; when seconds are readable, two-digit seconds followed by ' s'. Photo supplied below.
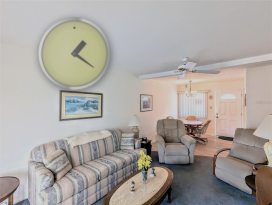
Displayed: 1 h 21 min
